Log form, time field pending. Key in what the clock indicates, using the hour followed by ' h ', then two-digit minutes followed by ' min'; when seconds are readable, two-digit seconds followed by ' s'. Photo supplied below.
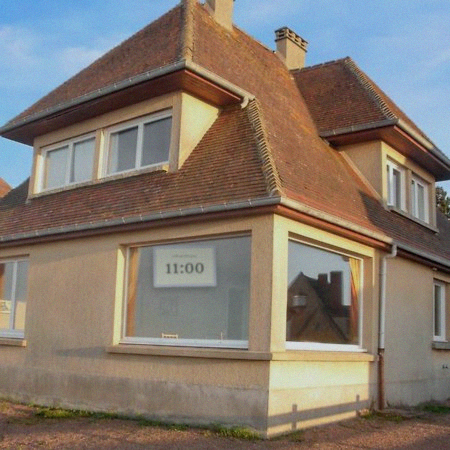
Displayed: 11 h 00 min
